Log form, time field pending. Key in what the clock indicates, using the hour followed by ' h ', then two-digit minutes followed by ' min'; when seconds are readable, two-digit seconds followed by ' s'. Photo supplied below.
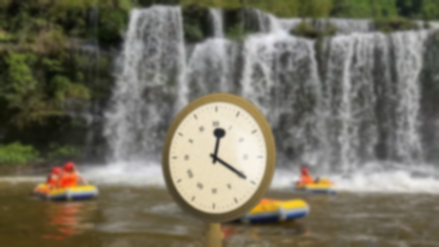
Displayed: 12 h 20 min
